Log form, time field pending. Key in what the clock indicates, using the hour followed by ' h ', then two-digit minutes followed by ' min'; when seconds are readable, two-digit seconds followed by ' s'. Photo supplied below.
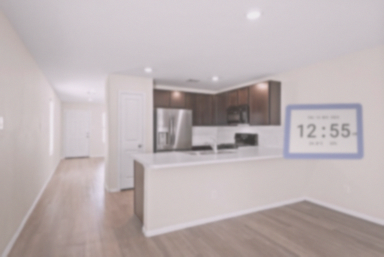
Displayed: 12 h 55 min
